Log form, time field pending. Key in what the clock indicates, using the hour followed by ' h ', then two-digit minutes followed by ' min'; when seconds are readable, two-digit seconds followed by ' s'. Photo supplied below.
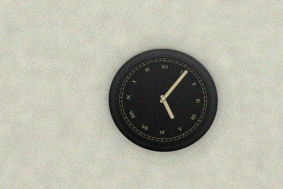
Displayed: 5 h 06 min
